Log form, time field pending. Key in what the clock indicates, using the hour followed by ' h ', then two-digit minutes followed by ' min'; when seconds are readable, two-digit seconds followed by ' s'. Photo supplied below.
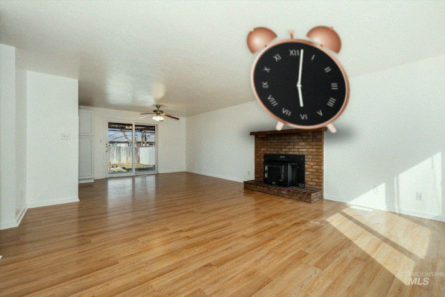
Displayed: 6 h 02 min
